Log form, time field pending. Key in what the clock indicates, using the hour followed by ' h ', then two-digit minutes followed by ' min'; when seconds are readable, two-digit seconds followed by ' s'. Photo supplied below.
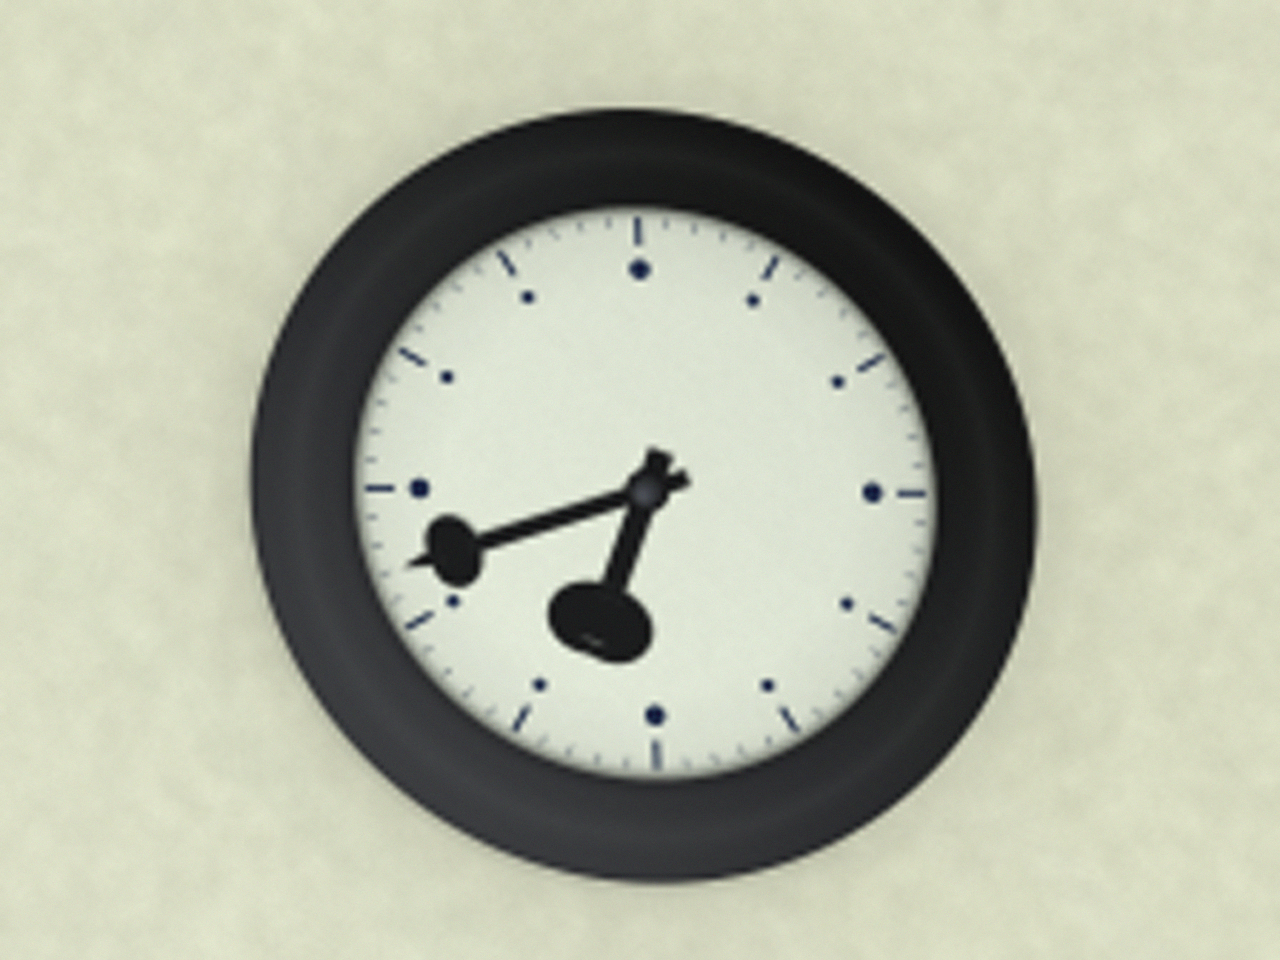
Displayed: 6 h 42 min
